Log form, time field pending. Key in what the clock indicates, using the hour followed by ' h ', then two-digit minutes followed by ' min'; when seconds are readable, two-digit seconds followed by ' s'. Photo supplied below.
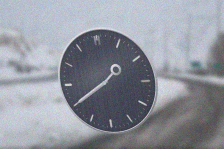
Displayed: 1 h 40 min
